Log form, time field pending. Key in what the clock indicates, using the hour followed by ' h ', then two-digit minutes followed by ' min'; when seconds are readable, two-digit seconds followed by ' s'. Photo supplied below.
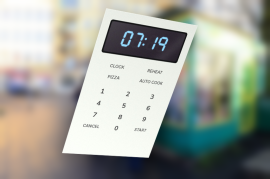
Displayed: 7 h 19 min
